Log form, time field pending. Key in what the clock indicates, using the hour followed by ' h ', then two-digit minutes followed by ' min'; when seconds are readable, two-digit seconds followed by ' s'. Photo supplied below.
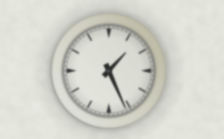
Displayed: 1 h 26 min
